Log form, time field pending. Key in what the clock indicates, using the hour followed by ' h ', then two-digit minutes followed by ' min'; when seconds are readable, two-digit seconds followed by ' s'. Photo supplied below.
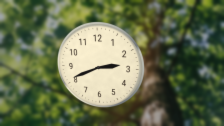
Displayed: 2 h 41 min
